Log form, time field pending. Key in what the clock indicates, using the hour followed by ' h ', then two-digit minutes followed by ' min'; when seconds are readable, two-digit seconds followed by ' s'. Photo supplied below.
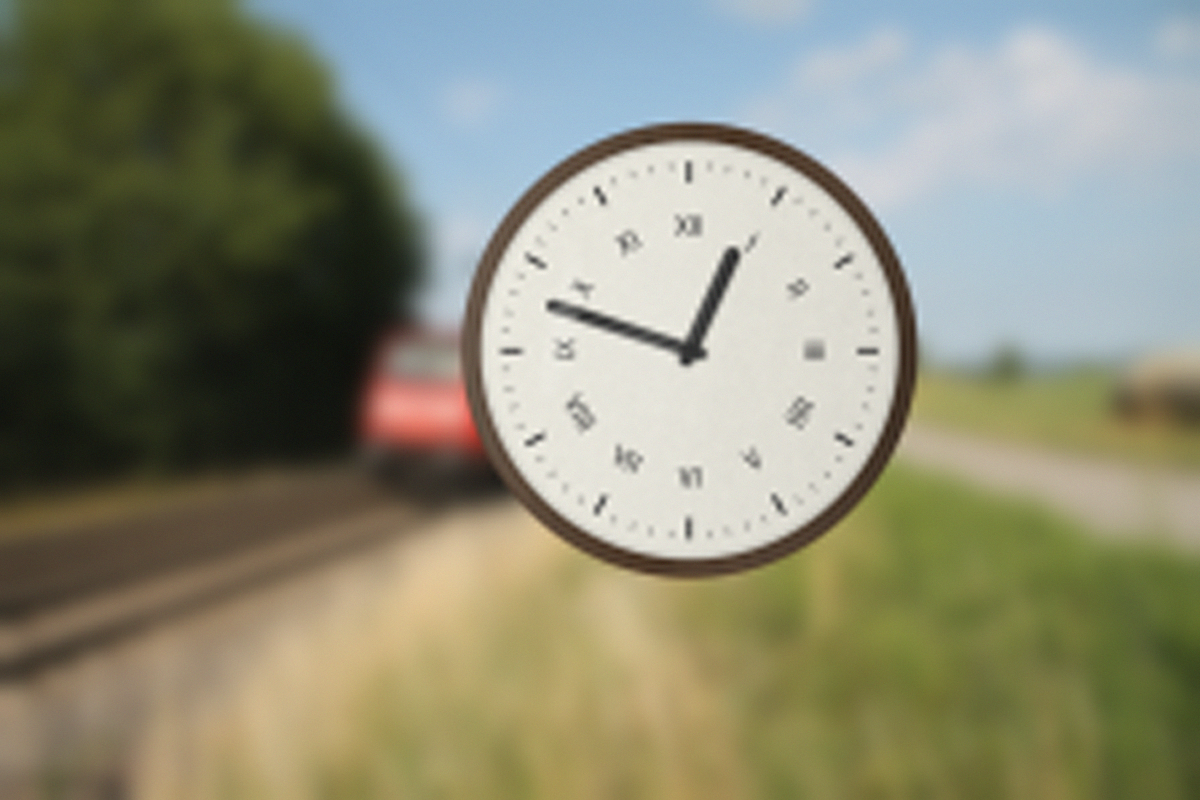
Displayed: 12 h 48 min
